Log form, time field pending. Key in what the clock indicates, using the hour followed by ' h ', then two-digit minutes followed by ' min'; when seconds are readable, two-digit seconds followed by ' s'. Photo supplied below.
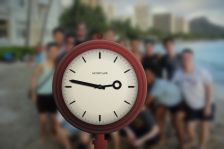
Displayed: 2 h 47 min
